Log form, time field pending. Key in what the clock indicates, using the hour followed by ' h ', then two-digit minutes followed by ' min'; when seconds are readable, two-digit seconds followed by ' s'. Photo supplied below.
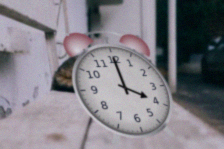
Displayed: 4 h 00 min
